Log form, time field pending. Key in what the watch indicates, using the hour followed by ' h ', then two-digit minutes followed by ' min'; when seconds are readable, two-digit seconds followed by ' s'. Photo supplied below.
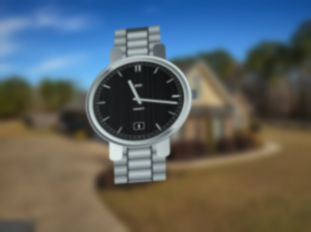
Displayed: 11 h 17 min
